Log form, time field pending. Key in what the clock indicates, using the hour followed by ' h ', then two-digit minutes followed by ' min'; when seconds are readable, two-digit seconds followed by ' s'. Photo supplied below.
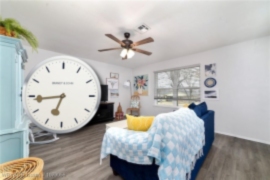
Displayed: 6 h 44 min
